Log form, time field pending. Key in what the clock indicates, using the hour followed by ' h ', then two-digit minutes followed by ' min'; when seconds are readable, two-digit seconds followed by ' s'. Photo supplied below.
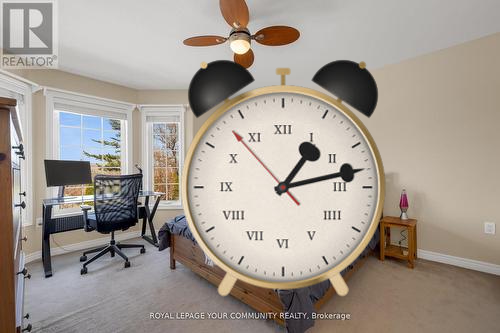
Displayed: 1 h 12 min 53 s
